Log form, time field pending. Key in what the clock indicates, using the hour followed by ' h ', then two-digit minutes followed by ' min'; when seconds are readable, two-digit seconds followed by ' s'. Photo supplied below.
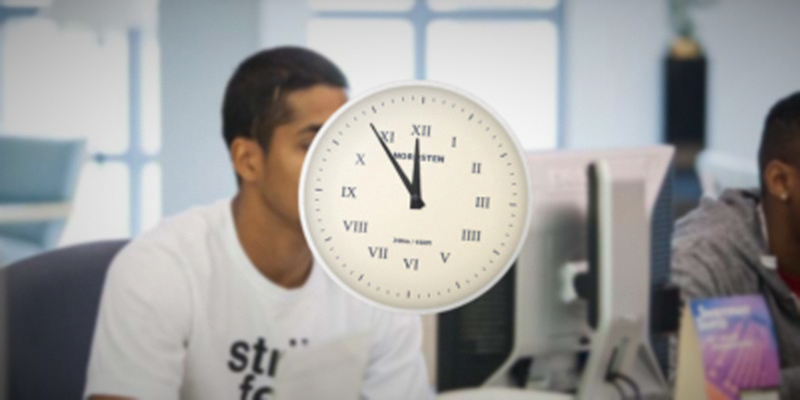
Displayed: 11 h 54 min
